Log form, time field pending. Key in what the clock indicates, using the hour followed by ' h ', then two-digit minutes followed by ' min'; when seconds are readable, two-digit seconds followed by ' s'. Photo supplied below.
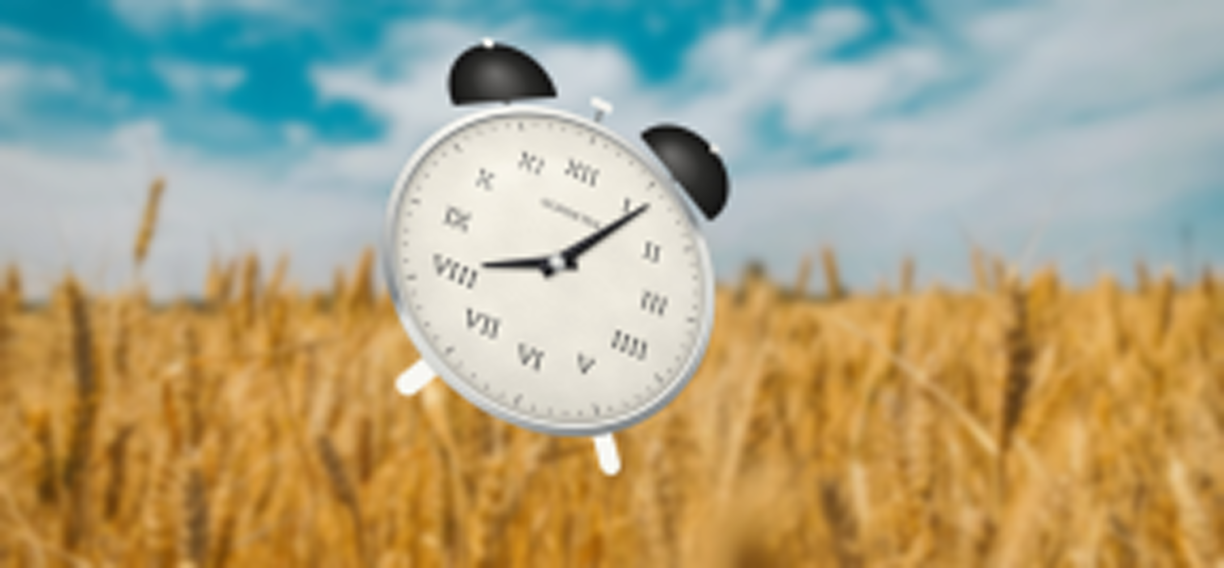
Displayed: 8 h 06 min
